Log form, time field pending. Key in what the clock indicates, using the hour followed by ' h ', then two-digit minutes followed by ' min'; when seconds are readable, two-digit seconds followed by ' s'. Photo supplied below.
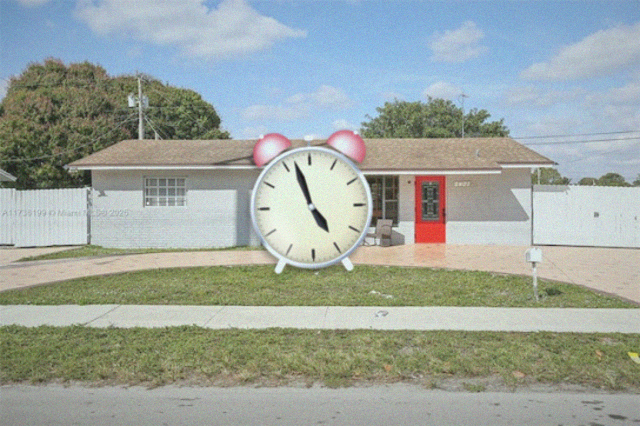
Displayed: 4 h 57 min
